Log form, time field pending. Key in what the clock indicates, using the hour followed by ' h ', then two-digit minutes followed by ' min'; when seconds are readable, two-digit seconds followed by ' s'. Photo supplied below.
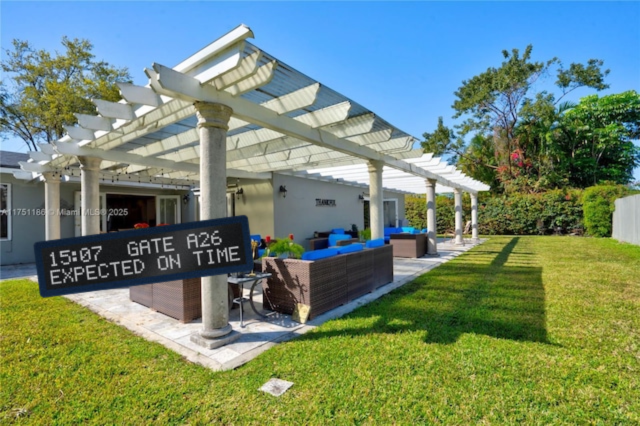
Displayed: 15 h 07 min
